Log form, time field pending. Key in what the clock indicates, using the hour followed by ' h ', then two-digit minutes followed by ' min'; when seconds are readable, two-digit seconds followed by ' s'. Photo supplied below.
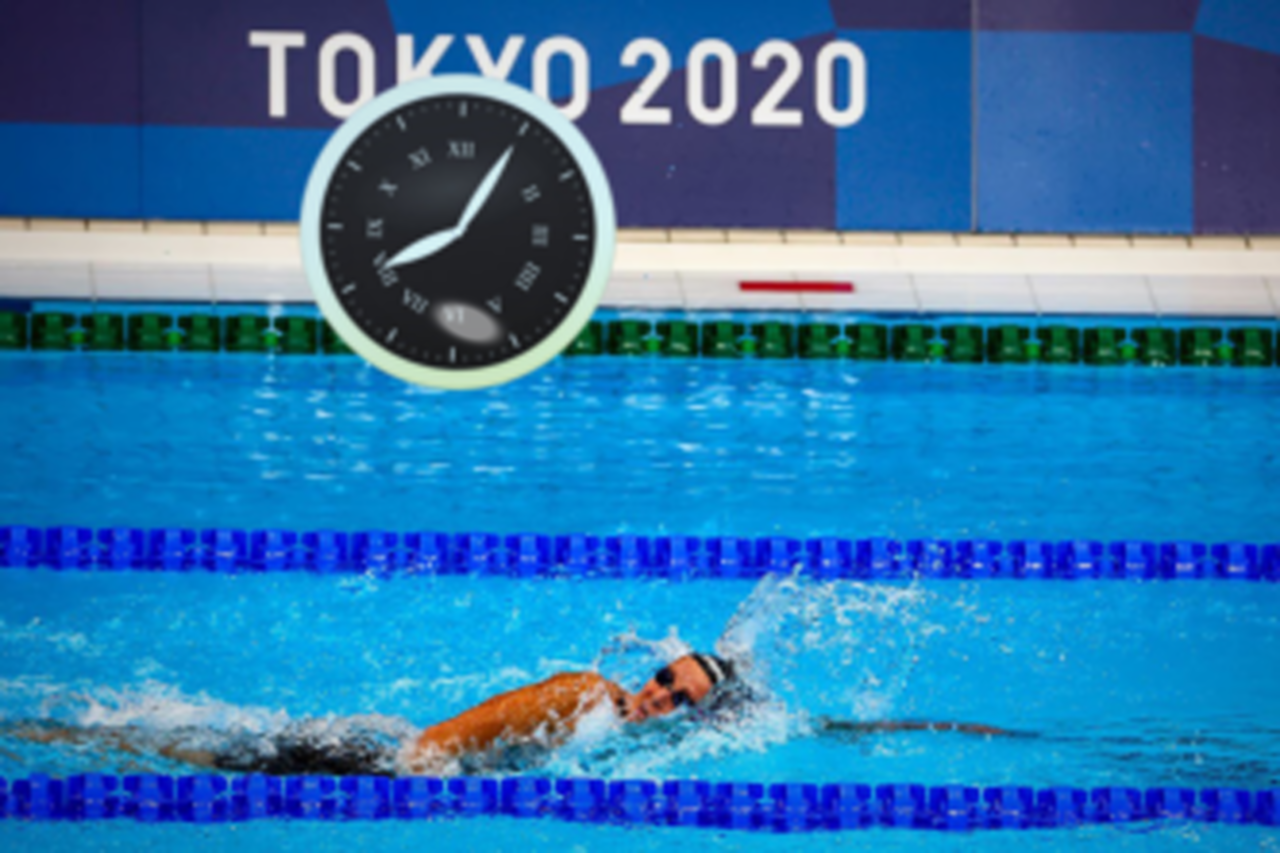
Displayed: 8 h 05 min
